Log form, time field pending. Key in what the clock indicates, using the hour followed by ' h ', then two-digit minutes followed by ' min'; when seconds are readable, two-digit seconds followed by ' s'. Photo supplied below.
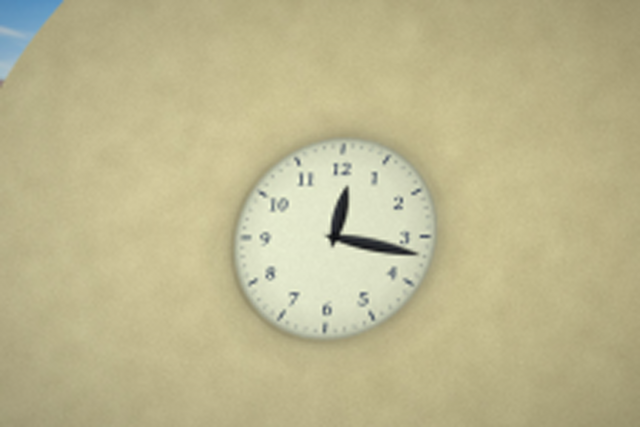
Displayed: 12 h 17 min
